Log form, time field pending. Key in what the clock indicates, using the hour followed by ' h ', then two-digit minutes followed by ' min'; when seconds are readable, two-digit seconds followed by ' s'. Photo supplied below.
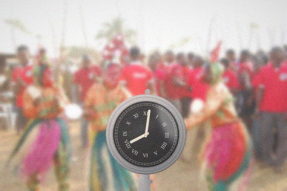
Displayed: 8 h 01 min
